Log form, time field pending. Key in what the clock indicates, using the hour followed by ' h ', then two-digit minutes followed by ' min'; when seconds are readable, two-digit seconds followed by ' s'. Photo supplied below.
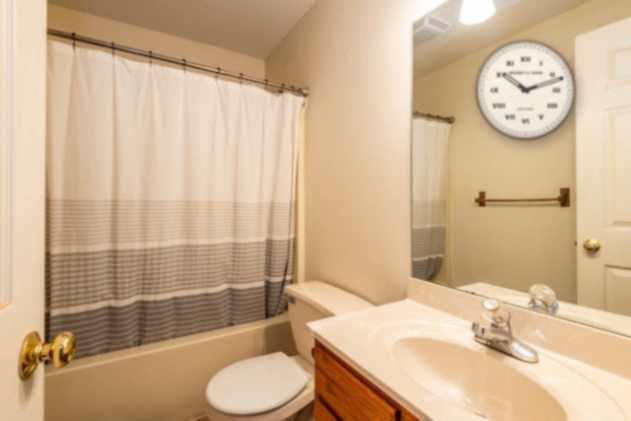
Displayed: 10 h 12 min
